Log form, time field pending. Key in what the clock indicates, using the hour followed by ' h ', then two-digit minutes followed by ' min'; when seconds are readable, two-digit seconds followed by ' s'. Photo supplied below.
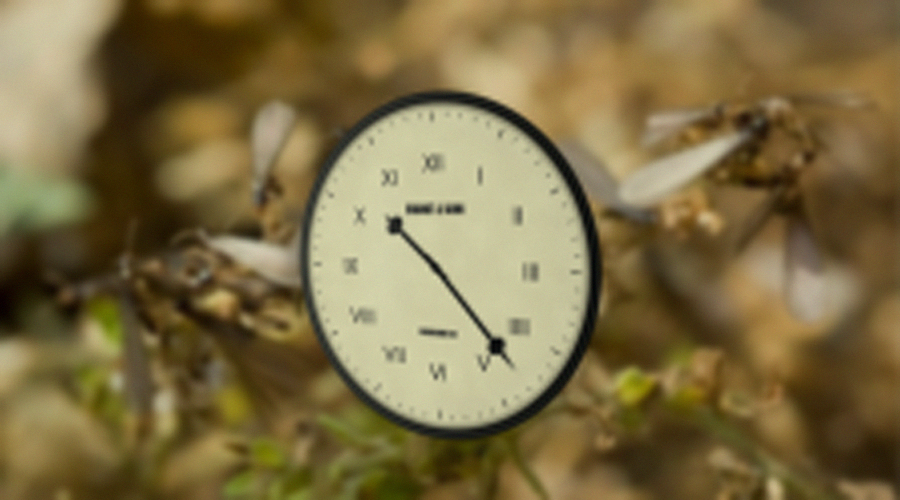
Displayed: 10 h 23 min
